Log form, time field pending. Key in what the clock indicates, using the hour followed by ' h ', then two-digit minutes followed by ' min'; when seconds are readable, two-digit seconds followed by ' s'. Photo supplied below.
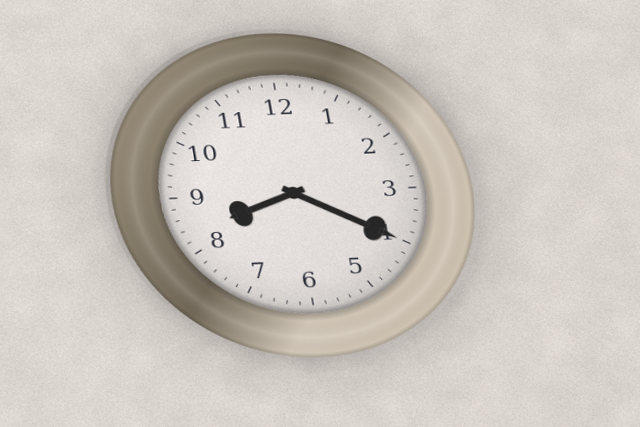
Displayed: 8 h 20 min
